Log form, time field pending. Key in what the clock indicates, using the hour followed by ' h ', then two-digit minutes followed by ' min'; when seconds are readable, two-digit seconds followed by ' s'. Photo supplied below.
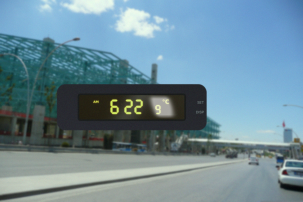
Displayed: 6 h 22 min
